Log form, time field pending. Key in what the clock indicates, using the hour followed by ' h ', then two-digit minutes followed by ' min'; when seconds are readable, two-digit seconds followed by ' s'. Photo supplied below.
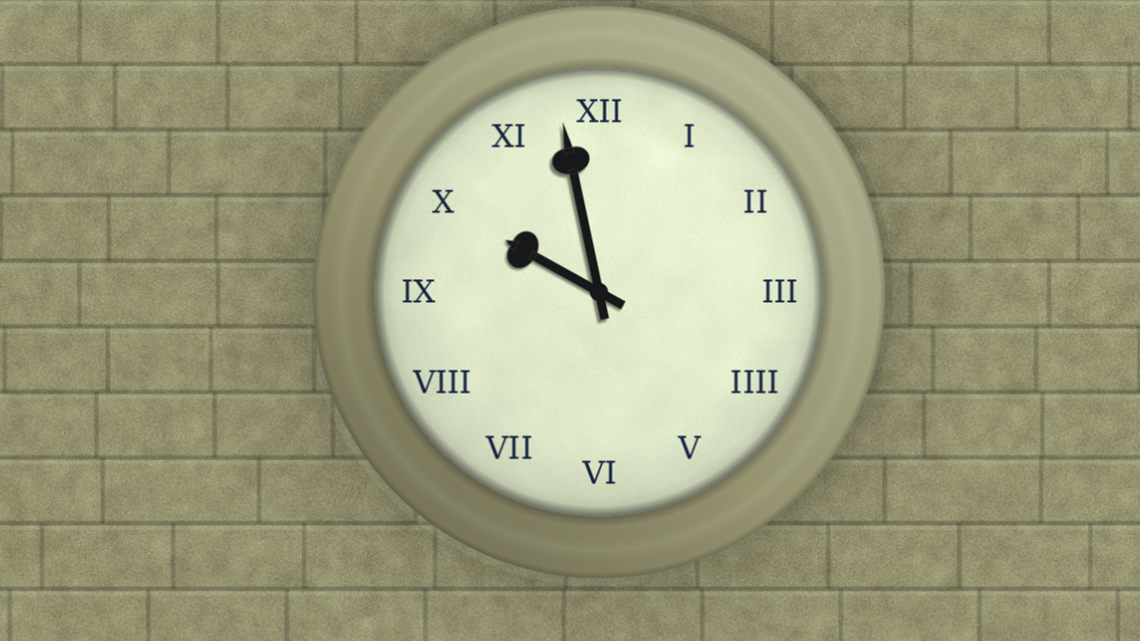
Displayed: 9 h 58 min
